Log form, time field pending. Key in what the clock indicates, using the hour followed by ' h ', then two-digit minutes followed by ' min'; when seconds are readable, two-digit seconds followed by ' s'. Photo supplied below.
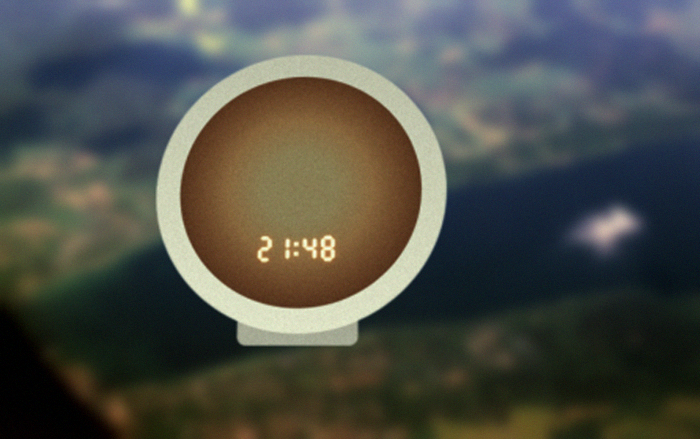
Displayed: 21 h 48 min
